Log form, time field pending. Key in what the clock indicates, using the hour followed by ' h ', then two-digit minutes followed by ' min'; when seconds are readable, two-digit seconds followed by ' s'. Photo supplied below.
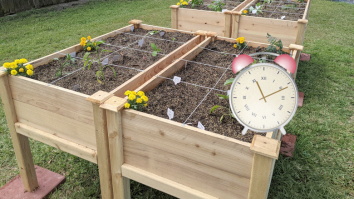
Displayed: 11 h 11 min
